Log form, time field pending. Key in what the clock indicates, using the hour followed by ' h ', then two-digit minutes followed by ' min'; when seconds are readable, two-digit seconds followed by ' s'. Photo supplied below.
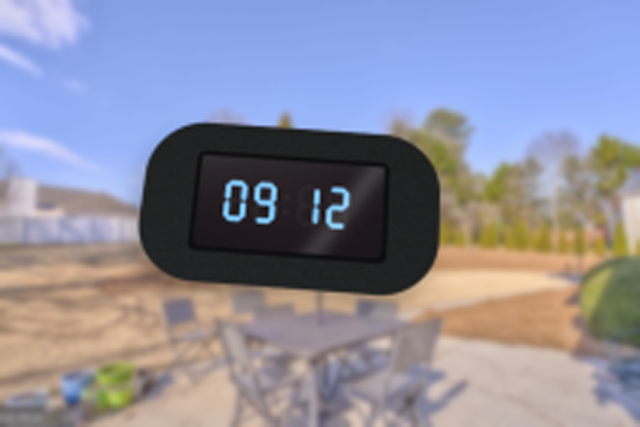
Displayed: 9 h 12 min
